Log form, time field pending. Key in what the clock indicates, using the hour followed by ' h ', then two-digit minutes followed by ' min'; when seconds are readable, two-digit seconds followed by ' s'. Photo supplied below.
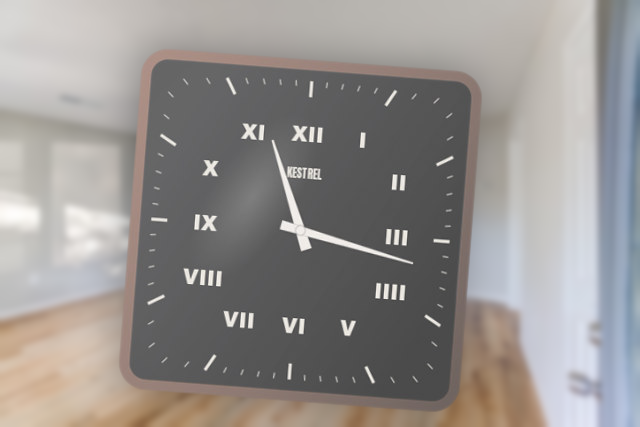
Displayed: 11 h 17 min
